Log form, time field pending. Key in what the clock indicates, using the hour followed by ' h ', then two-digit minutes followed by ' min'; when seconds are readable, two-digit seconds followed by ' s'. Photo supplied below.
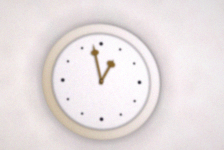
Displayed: 12 h 58 min
